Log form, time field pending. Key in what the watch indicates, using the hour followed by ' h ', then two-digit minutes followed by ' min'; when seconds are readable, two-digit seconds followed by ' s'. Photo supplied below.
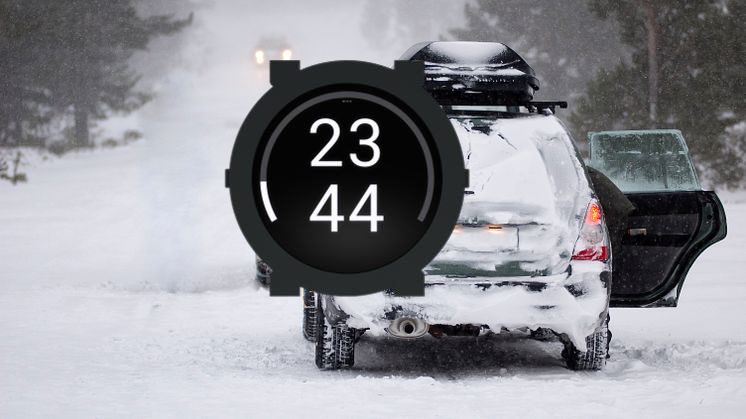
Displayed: 23 h 44 min
